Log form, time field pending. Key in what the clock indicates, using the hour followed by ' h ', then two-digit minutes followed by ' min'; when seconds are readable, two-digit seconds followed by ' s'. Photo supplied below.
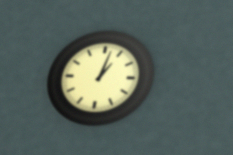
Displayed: 1 h 02 min
